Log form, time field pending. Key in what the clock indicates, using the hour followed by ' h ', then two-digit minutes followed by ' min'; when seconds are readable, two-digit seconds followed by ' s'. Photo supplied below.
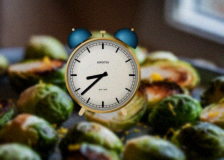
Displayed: 8 h 38 min
